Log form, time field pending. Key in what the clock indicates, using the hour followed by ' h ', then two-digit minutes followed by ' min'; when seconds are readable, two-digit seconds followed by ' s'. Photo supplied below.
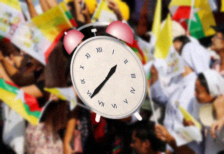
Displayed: 1 h 39 min
